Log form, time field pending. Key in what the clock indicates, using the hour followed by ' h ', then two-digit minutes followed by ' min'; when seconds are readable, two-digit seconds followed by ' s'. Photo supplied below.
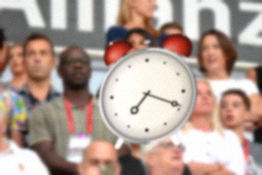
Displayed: 7 h 19 min
